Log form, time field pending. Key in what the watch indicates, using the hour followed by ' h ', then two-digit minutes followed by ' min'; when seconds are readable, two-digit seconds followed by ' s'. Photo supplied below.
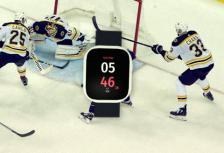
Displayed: 5 h 46 min
